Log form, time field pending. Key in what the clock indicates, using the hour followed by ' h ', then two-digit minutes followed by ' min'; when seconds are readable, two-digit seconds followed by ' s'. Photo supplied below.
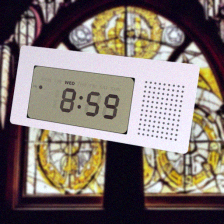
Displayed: 8 h 59 min
